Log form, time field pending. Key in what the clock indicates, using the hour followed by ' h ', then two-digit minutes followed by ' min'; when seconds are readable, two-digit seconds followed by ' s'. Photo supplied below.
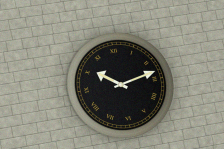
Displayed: 10 h 13 min
